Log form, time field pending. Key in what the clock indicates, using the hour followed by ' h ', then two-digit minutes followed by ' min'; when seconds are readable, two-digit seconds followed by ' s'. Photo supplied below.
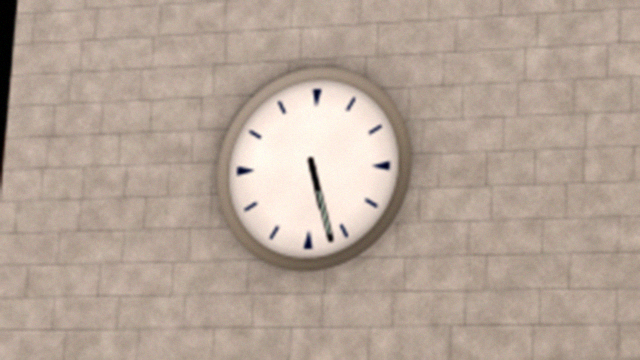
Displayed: 5 h 27 min
